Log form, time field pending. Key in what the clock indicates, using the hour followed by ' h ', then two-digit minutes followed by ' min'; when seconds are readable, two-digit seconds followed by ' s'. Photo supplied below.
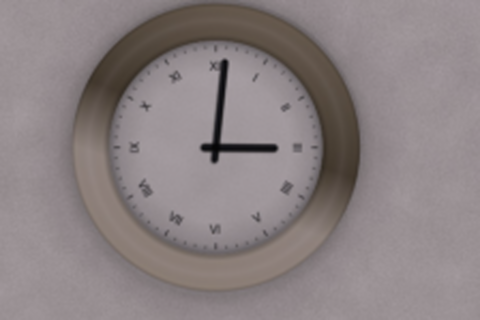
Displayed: 3 h 01 min
